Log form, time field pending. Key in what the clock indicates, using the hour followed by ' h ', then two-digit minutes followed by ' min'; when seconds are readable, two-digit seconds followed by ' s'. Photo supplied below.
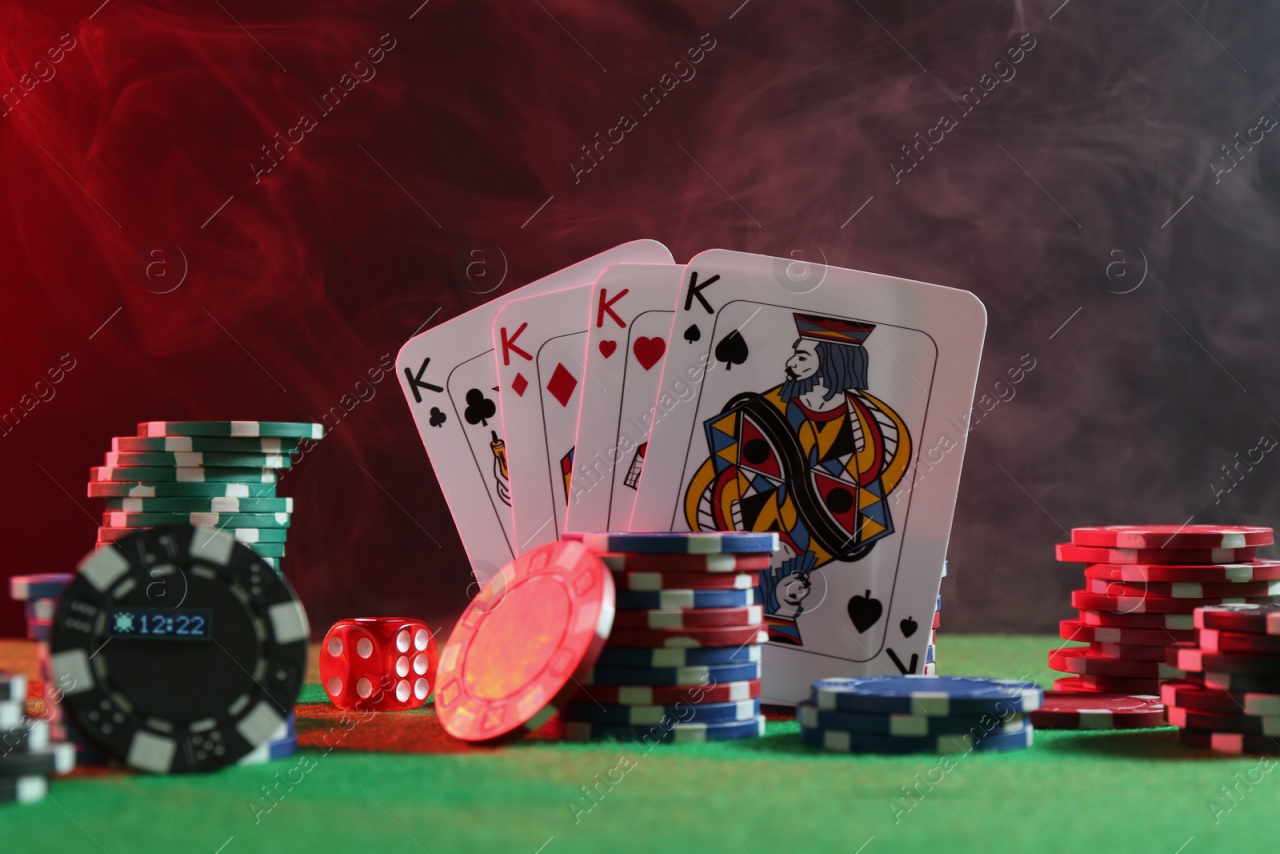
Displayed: 12 h 22 min
